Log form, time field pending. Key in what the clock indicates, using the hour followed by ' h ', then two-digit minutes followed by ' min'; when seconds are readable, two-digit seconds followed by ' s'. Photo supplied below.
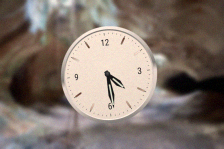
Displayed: 4 h 29 min
